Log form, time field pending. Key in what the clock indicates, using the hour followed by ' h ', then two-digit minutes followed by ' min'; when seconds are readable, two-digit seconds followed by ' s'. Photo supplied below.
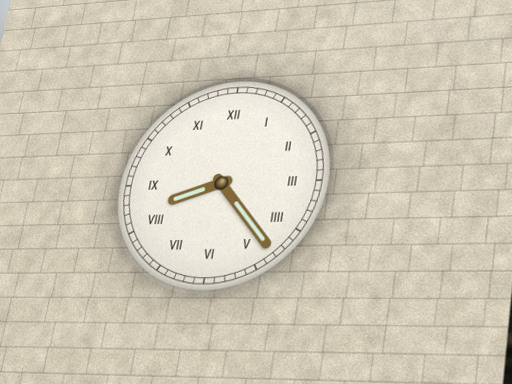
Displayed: 8 h 23 min
